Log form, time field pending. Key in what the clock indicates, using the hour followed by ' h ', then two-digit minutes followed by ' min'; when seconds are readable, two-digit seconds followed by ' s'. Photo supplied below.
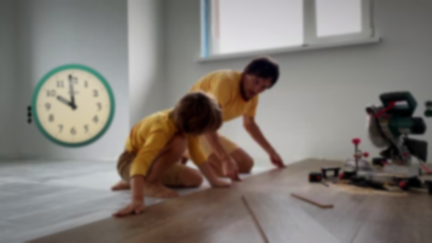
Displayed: 9 h 59 min
